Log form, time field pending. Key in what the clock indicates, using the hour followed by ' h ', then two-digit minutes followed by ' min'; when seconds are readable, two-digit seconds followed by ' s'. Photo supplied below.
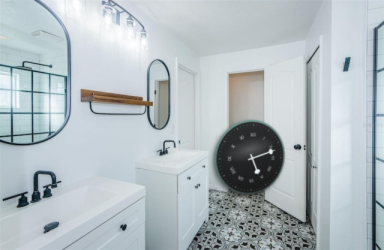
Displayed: 5 h 12 min
